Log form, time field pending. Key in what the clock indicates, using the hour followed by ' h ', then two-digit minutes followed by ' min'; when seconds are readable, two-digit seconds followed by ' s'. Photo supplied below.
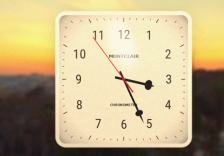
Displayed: 3 h 25 min 54 s
